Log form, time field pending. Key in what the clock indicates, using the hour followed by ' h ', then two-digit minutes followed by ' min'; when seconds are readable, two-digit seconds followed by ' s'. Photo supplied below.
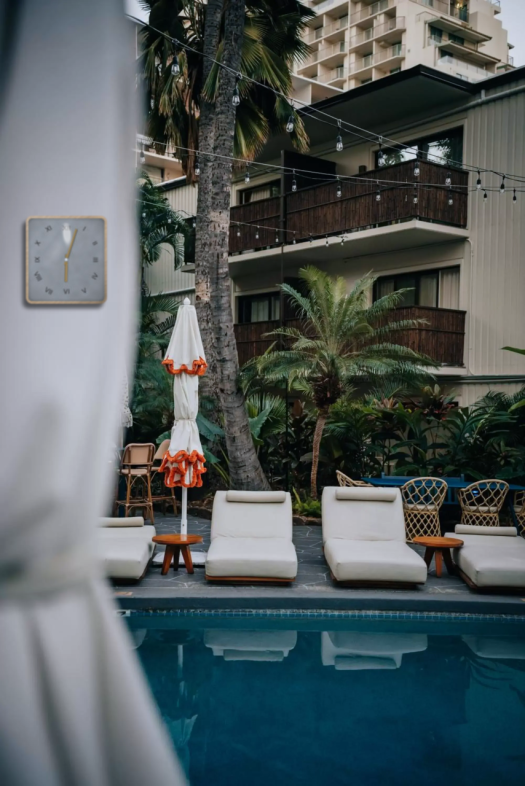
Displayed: 6 h 03 min
